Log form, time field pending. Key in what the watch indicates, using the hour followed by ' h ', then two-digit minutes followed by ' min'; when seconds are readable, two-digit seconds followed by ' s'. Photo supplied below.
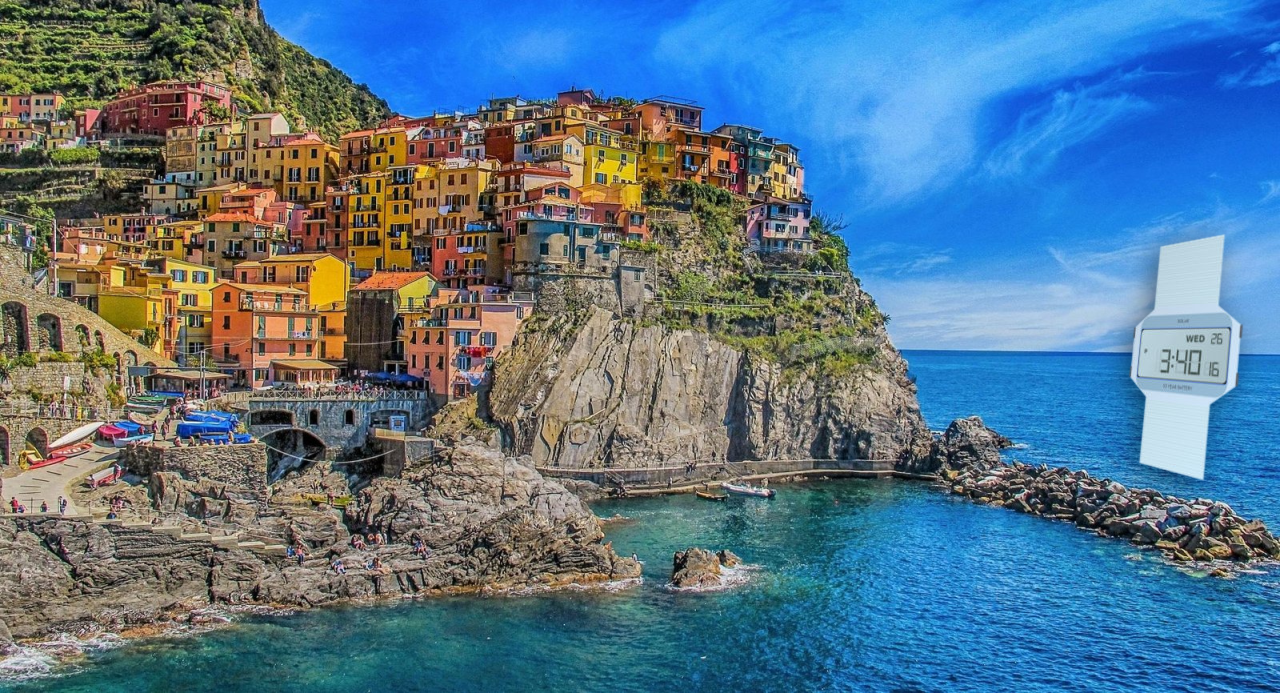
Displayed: 3 h 40 min 16 s
